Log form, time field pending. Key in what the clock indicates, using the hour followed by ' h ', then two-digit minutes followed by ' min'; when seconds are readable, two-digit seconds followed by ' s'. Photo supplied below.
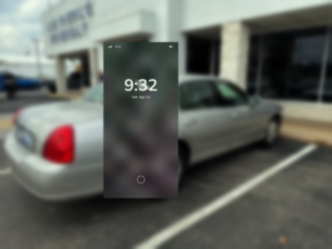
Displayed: 9 h 32 min
